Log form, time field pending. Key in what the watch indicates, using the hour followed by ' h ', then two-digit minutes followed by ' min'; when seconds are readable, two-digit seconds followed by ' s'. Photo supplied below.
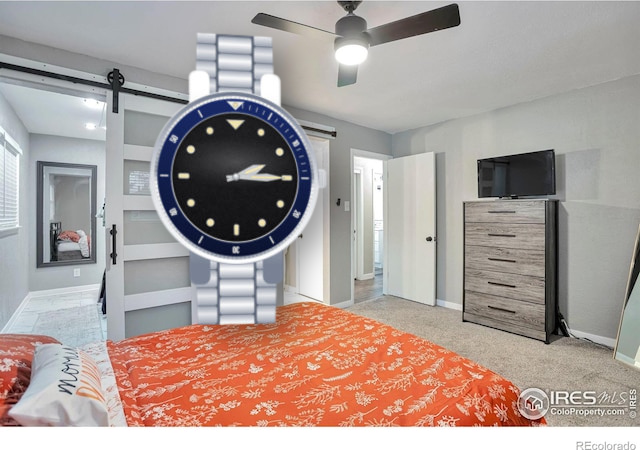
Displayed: 2 h 15 min
